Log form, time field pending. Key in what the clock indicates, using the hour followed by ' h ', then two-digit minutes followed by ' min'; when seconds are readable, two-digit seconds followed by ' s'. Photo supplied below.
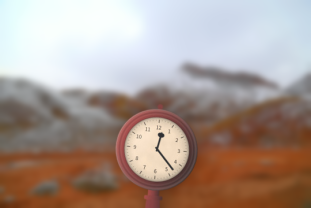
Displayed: 12 h 23 min
